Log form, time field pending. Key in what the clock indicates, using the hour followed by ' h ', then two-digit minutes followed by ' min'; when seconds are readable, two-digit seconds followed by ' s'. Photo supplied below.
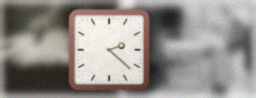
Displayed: 2 h 22 min
